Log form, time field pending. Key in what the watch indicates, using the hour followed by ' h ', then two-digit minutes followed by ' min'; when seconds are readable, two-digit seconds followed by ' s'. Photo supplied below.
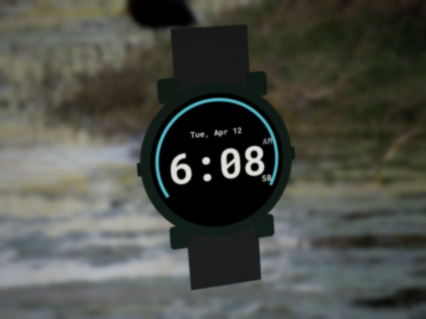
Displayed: 6 h 08 min
